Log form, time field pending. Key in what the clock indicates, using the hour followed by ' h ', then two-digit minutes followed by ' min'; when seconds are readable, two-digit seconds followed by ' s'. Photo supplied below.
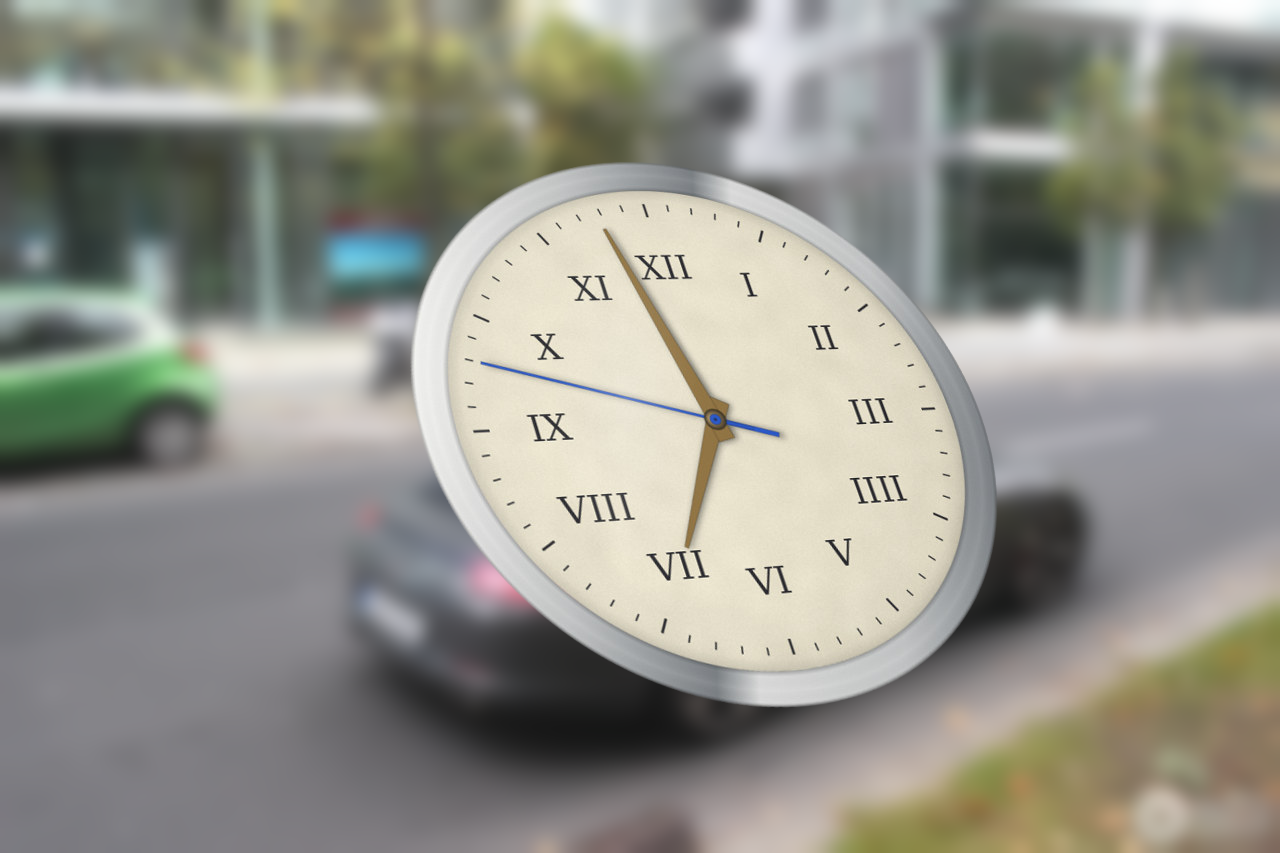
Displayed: 6 h 57 min 48 s
